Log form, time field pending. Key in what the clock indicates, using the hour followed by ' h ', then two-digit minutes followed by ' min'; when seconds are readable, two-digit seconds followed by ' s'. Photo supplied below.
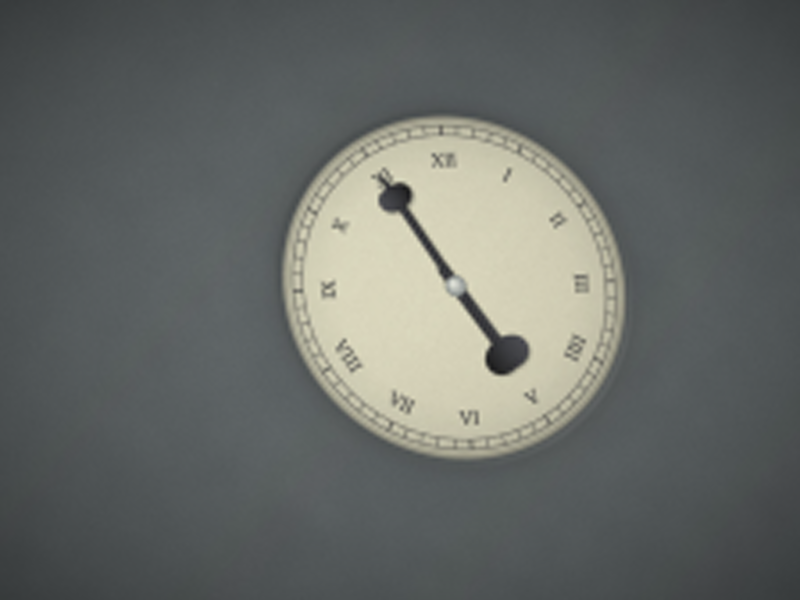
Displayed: 4 h 55 min
